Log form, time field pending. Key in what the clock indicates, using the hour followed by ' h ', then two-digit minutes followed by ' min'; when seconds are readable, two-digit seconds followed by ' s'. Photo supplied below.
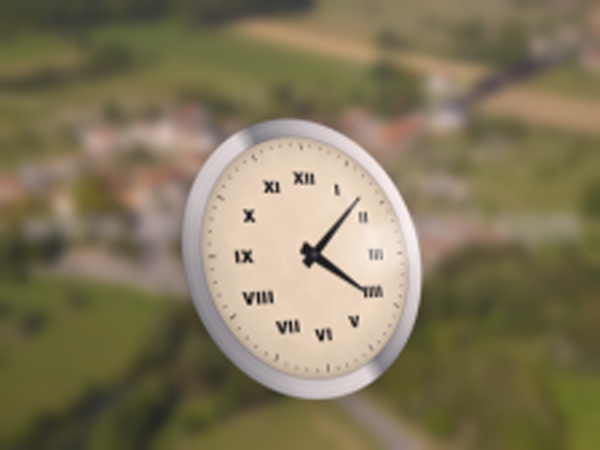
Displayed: 4 h 08 min
